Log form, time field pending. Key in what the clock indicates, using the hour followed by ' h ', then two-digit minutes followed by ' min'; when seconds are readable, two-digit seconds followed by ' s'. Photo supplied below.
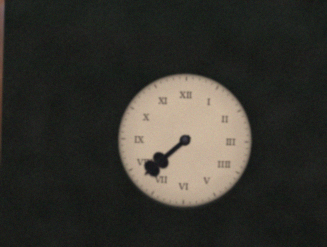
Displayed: 7 h 38 min
